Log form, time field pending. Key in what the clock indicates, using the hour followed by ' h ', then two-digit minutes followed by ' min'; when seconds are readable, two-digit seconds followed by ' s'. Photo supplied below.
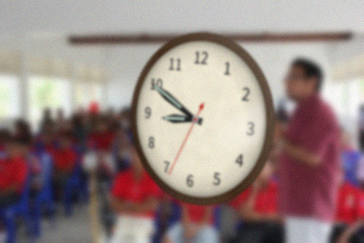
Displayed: 8 h 49 min 34 s
